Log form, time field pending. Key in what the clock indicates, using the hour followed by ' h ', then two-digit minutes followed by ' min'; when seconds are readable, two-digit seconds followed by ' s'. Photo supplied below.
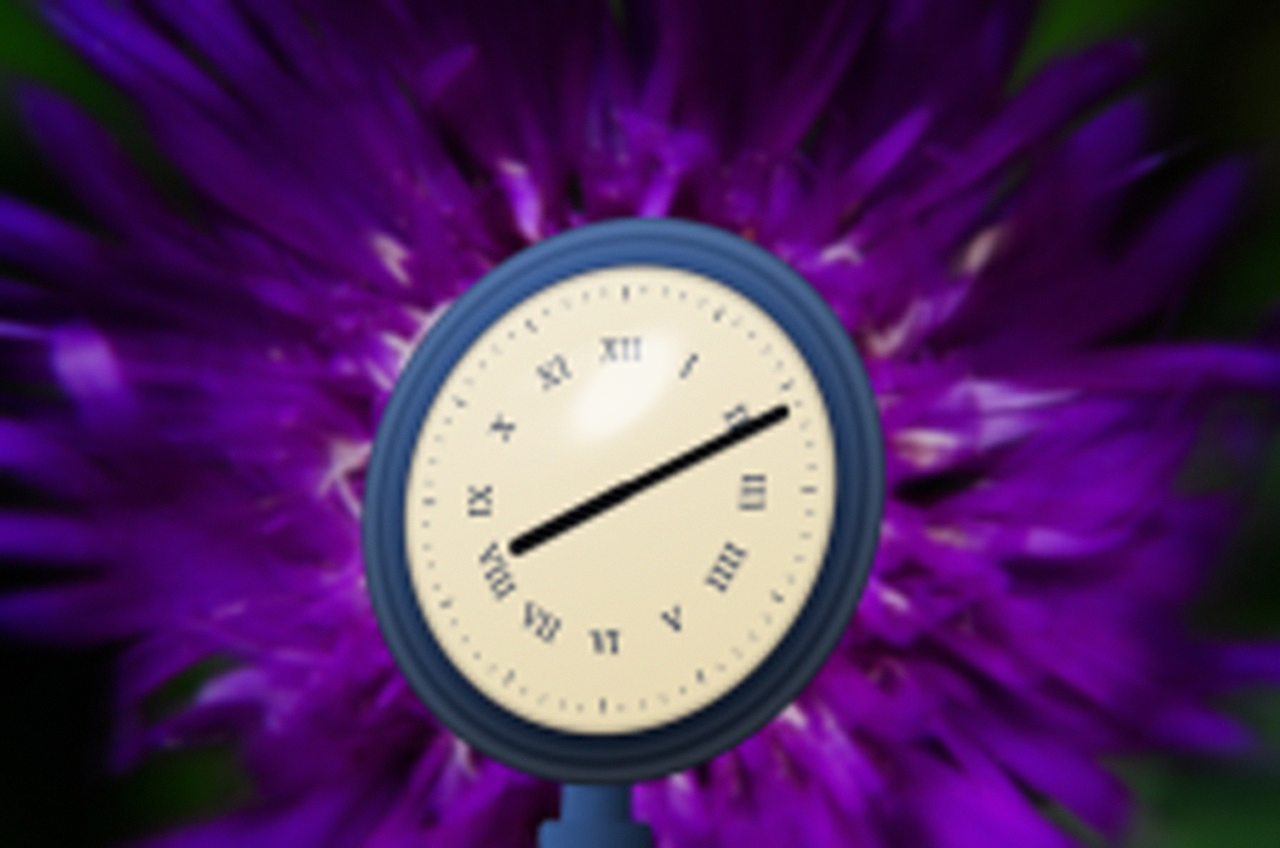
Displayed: 8 h 11 min
